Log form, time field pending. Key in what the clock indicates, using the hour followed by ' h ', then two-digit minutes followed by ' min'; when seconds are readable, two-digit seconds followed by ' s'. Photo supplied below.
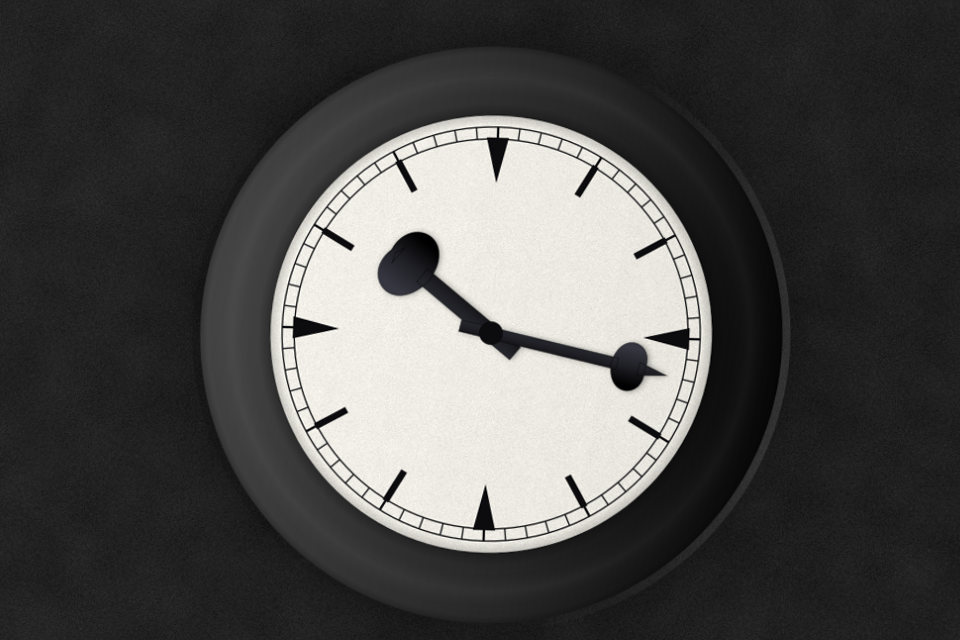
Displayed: 10 h 17 min
